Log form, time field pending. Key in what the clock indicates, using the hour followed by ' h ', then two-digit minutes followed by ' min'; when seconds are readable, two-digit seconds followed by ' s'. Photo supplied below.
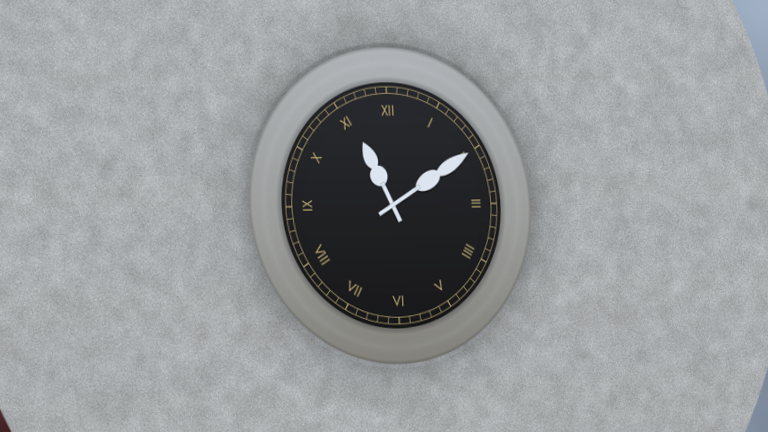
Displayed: 11 h 10 min
